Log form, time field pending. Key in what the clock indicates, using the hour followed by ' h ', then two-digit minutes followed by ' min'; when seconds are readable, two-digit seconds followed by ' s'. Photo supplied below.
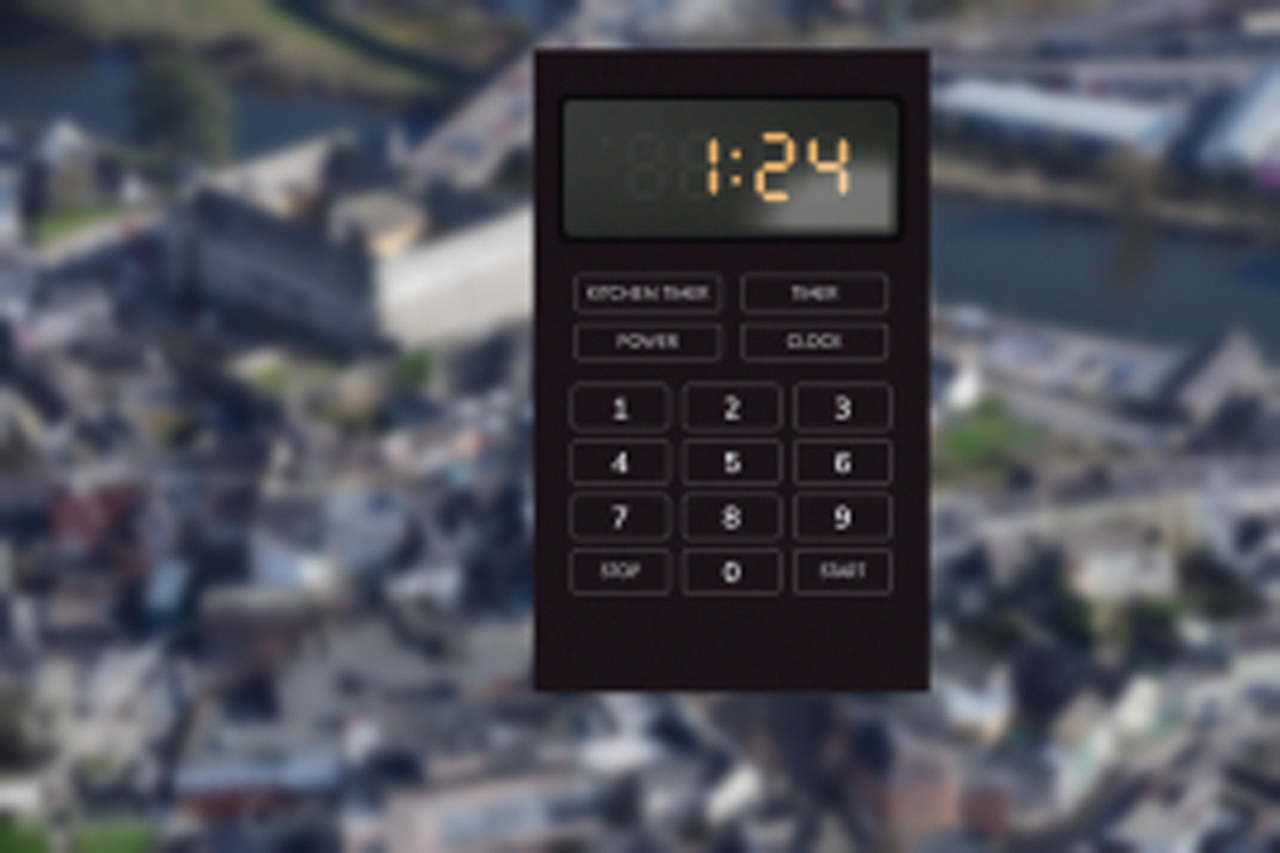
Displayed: 1 h 24 min
